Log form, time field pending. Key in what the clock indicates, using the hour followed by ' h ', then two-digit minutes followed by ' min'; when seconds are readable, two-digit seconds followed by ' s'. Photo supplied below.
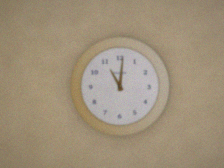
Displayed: 11 h 01 min
